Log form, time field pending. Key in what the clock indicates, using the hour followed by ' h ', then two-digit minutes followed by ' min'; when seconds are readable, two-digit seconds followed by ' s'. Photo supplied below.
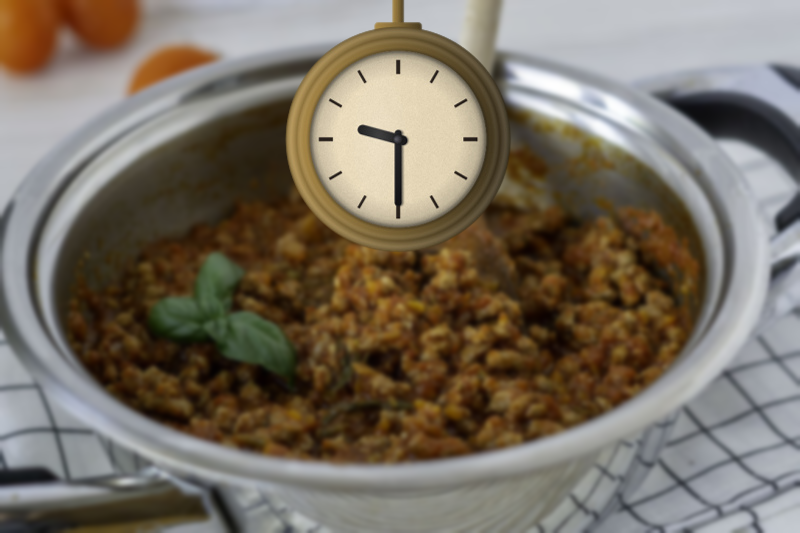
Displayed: 9 h 30 min
